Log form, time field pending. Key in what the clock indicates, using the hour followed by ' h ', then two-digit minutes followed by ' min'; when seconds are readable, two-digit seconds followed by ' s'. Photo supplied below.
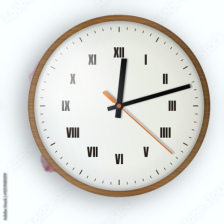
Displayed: 12 h 12 min 22 s
